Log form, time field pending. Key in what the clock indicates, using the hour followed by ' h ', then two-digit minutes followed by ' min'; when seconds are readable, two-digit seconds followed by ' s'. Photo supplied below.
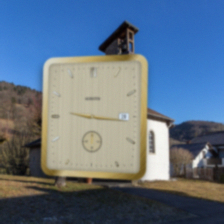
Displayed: 9 h 16 min
